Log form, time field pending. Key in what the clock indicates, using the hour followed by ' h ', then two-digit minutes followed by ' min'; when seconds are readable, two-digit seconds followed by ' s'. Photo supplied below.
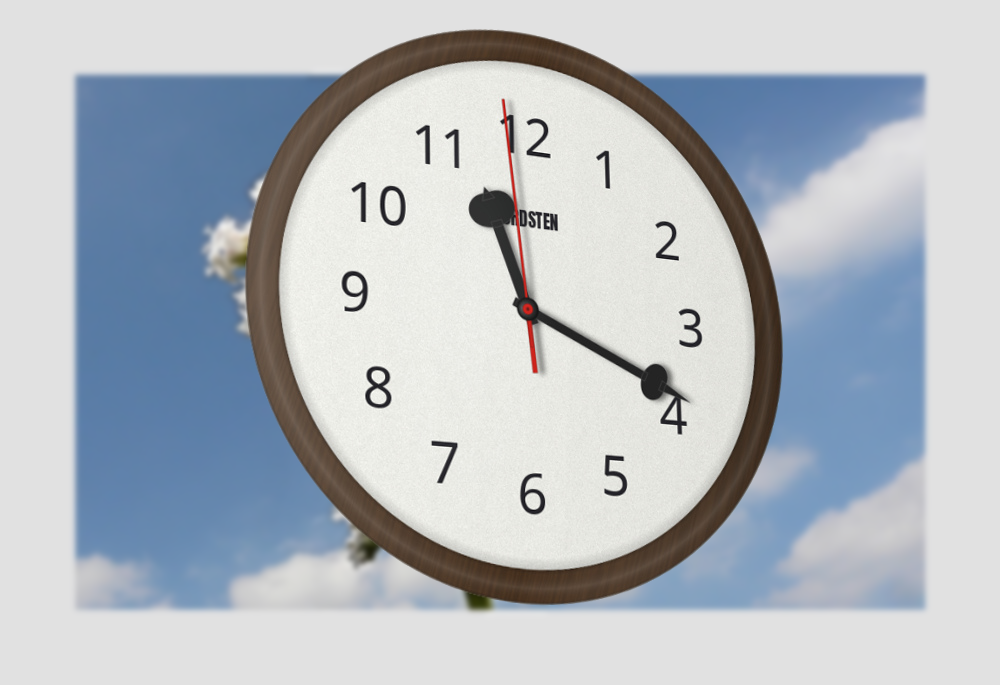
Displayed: 11 h 18 min 59 s
